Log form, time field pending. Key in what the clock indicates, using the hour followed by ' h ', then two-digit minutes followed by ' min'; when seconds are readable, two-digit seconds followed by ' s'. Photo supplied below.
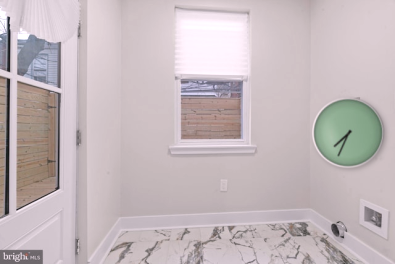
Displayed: 7 h 34 min
